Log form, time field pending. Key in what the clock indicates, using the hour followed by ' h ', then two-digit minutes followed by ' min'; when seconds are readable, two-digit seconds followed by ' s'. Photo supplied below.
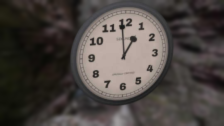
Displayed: 12 h 59 min
